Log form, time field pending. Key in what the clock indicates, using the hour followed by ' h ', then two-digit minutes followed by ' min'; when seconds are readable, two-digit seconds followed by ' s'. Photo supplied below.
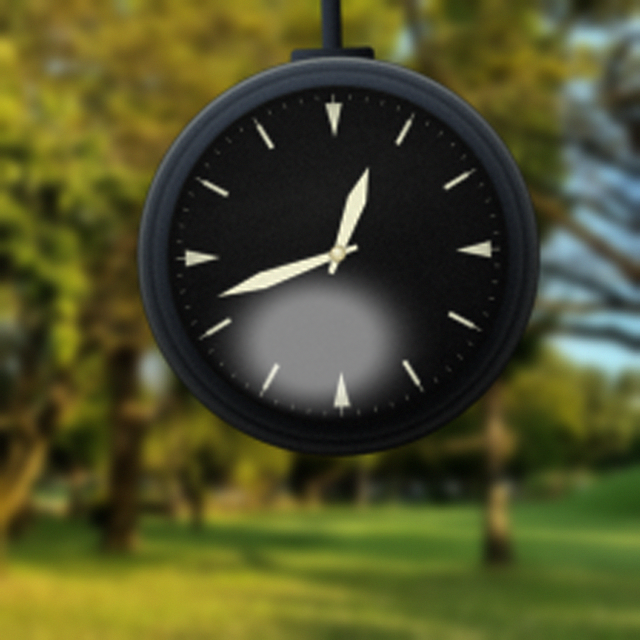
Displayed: 12 h 42 min
